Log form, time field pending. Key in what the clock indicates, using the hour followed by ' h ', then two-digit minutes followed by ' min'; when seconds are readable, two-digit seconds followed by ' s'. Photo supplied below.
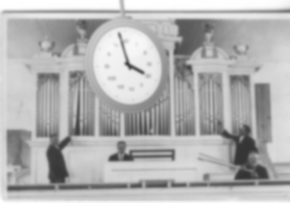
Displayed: 3 h 58 min
